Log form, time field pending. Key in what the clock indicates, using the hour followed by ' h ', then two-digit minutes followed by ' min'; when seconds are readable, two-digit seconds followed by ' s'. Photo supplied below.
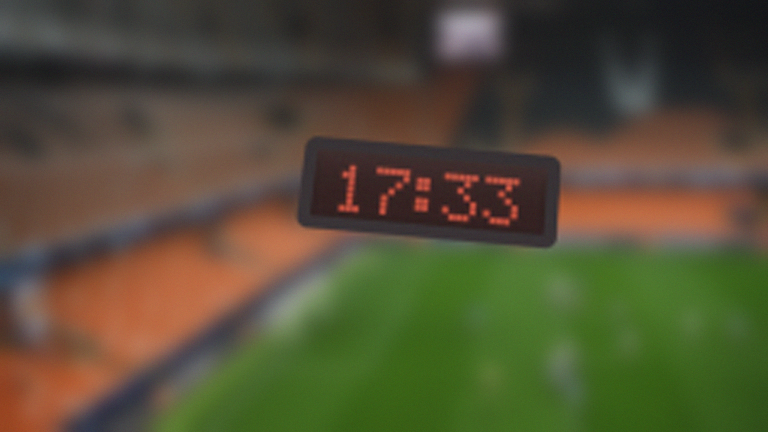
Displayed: 17 h 33 min
